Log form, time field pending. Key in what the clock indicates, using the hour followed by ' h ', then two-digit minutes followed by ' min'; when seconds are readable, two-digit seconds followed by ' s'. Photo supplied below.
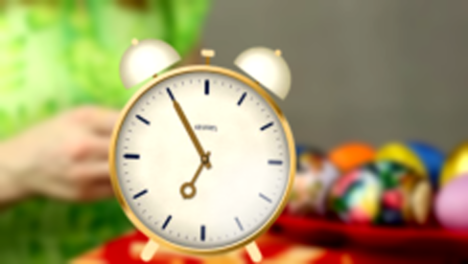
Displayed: 6 h 55 min
